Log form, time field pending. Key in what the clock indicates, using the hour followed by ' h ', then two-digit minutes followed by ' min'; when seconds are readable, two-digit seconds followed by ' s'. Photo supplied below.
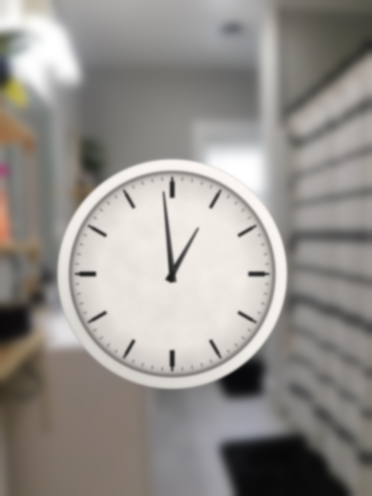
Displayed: 12 h 59 min
